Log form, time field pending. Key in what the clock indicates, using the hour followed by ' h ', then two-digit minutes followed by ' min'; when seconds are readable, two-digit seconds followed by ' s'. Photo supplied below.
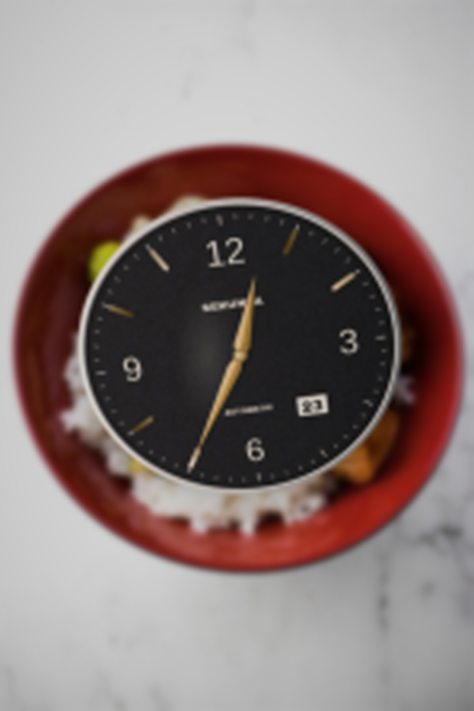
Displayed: 12 h 35 min
